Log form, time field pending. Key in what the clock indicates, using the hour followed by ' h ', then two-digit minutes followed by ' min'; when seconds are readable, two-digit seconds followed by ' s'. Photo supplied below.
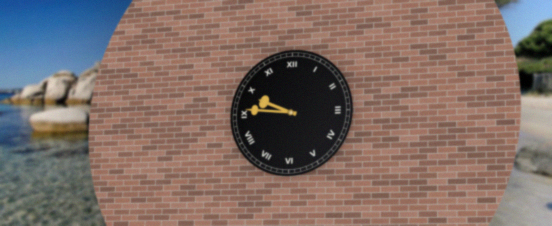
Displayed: 9 h 46 min
